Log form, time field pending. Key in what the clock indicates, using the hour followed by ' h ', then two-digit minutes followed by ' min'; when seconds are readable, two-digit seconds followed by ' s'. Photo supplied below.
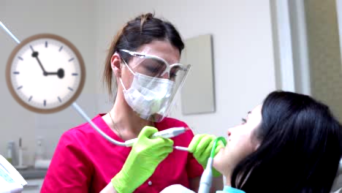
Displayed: 2 h 55 min
